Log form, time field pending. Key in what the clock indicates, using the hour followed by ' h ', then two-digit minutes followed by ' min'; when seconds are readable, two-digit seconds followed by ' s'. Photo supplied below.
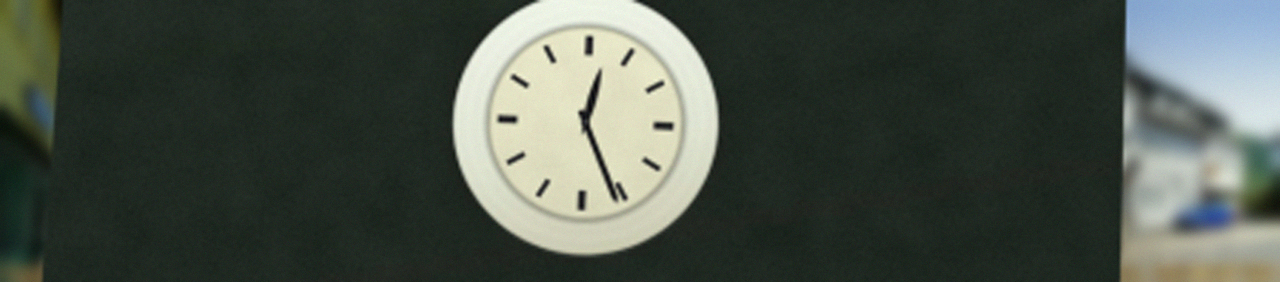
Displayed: 12 h 26 min
